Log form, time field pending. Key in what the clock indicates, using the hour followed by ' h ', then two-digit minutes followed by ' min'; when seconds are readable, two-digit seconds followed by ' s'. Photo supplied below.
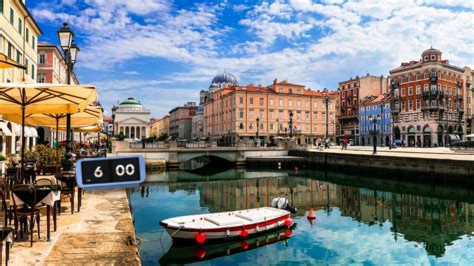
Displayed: 6 h 00 min
